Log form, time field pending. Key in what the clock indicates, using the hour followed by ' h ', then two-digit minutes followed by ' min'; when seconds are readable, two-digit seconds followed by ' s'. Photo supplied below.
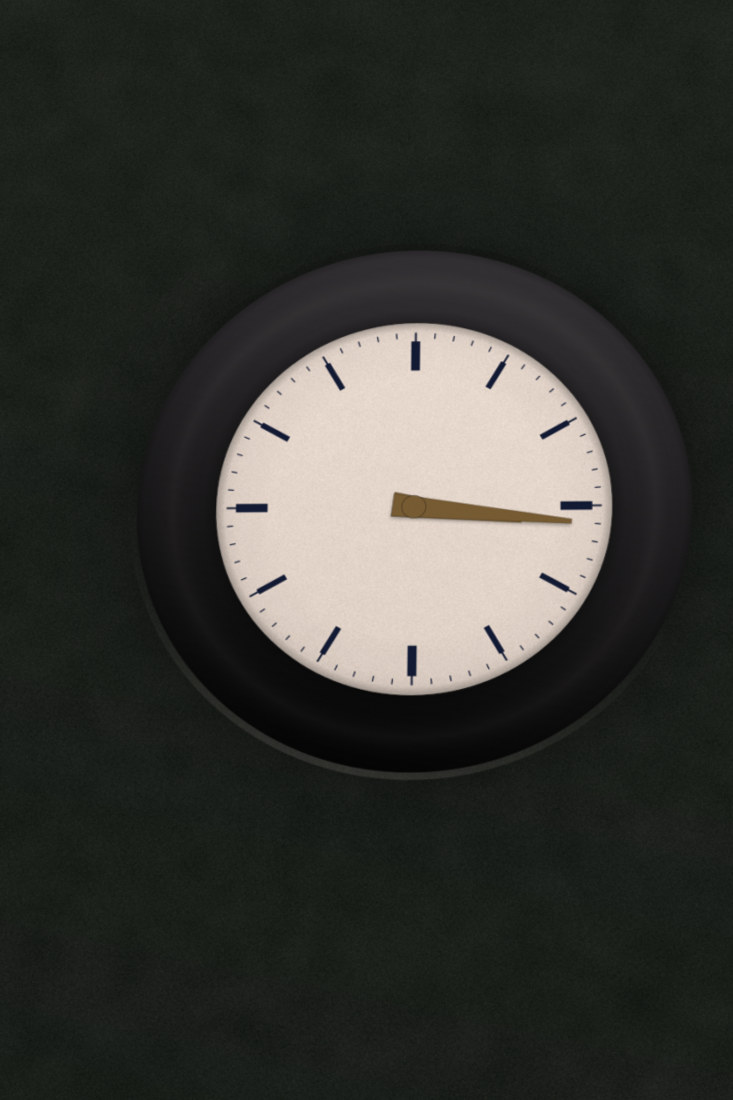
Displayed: 3 h 16 min
